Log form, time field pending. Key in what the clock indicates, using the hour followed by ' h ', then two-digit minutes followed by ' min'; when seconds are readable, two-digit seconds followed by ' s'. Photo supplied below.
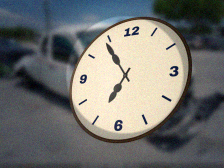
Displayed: 6 h 54 min
